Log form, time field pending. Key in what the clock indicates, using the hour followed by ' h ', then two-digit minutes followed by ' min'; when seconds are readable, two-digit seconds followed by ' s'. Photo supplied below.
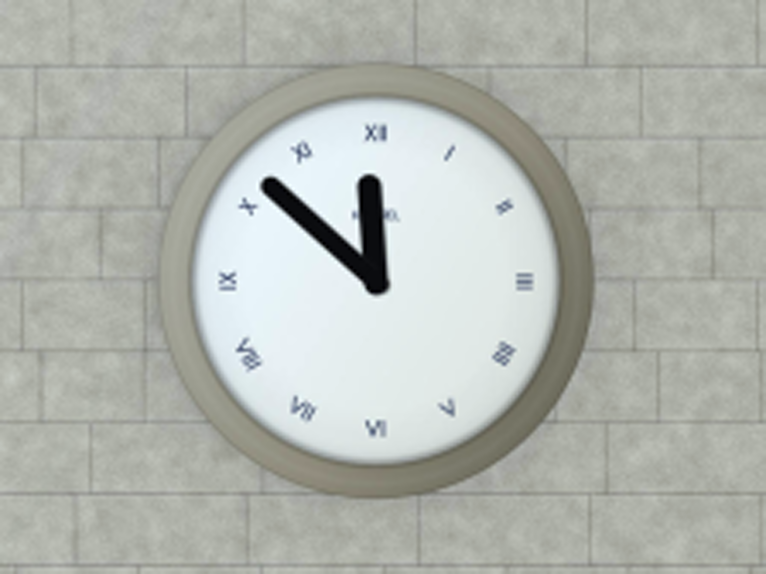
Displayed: 11 h 52 min
